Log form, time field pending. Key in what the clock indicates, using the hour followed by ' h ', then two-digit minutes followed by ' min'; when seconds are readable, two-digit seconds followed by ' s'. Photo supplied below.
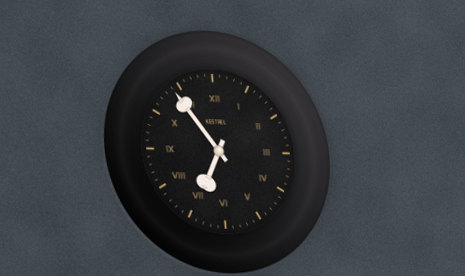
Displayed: 6 h 54 min
